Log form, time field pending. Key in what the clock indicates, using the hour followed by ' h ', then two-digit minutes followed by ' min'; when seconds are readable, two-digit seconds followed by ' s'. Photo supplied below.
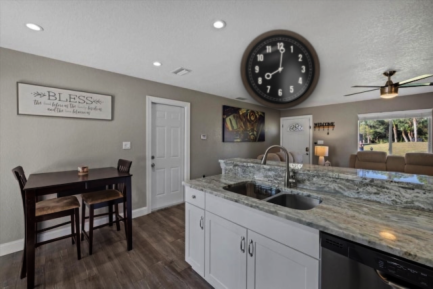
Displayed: 8 h 01 min
